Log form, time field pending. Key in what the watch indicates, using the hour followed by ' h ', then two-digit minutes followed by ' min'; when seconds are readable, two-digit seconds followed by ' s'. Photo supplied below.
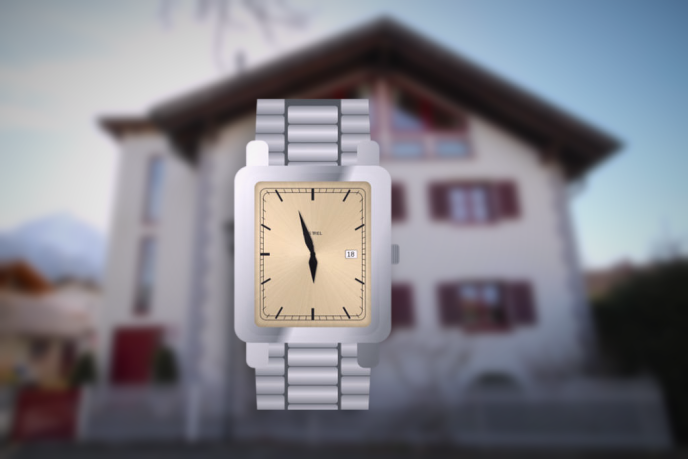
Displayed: 5 h 57 min
